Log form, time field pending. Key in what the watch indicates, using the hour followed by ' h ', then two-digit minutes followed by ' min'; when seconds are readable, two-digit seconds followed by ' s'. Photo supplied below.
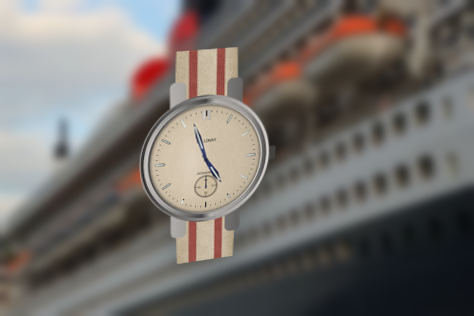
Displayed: 4 h 57 min
